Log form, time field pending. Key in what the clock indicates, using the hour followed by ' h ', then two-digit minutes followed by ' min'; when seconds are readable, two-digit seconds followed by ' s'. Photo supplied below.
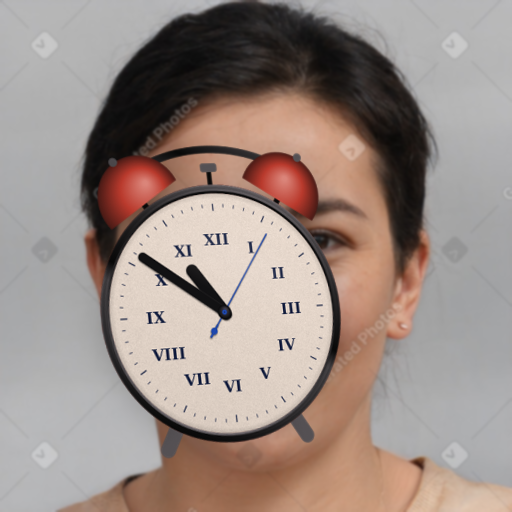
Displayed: 10 h 51 min 06 s
